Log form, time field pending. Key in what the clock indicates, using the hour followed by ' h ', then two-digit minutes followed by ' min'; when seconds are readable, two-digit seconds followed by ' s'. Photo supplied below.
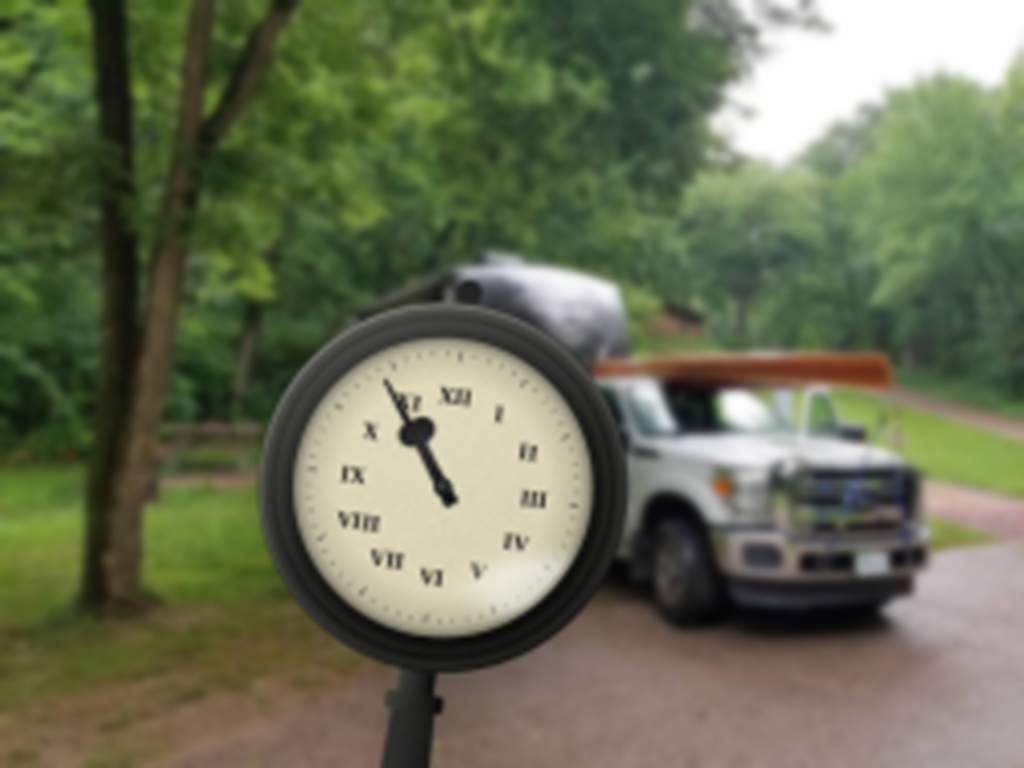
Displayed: 10 h 54 min
